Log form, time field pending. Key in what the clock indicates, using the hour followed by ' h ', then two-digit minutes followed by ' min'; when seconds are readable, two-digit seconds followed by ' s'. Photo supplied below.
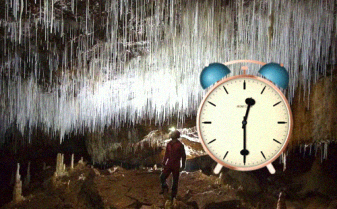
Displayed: 12 h 30 min
